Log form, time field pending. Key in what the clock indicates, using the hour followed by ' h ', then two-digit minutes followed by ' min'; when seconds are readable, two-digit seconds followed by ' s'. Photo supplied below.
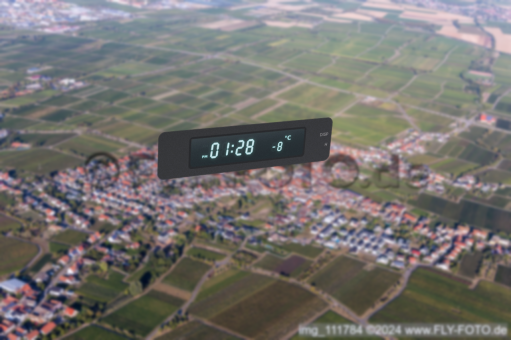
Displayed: 1 h 28 min
